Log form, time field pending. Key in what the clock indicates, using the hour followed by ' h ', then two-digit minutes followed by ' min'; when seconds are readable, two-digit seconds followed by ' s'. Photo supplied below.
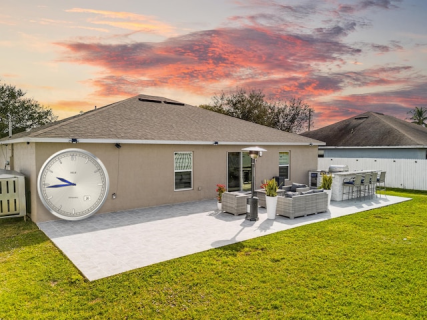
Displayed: 9 h 44 min
